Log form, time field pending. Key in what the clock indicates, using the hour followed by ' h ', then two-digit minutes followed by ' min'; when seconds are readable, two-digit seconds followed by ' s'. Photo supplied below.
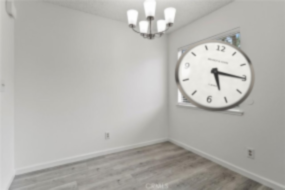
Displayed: 5 h 15 min
